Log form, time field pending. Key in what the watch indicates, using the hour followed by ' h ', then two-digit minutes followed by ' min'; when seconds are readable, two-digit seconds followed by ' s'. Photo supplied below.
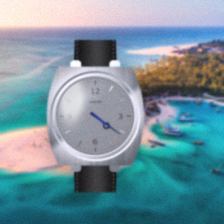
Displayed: 4 h 21 min
